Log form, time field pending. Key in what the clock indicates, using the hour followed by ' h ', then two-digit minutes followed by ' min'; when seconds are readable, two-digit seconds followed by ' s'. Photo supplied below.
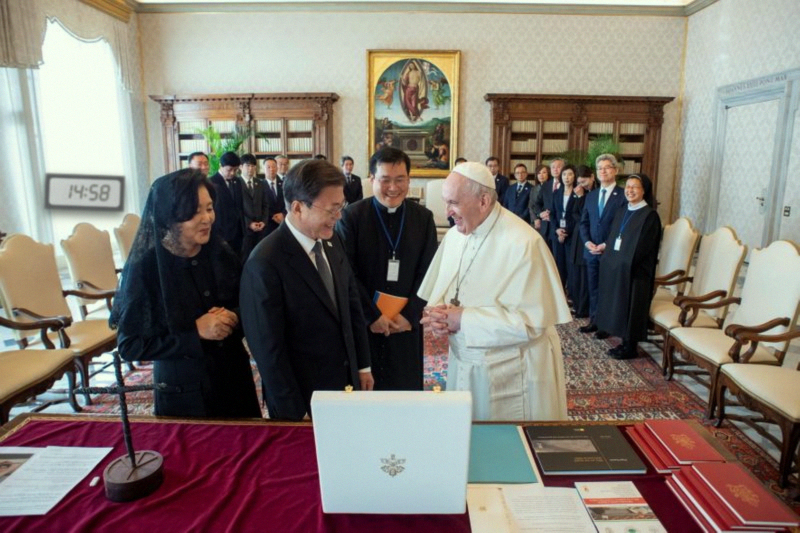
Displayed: 14 h 58 min
